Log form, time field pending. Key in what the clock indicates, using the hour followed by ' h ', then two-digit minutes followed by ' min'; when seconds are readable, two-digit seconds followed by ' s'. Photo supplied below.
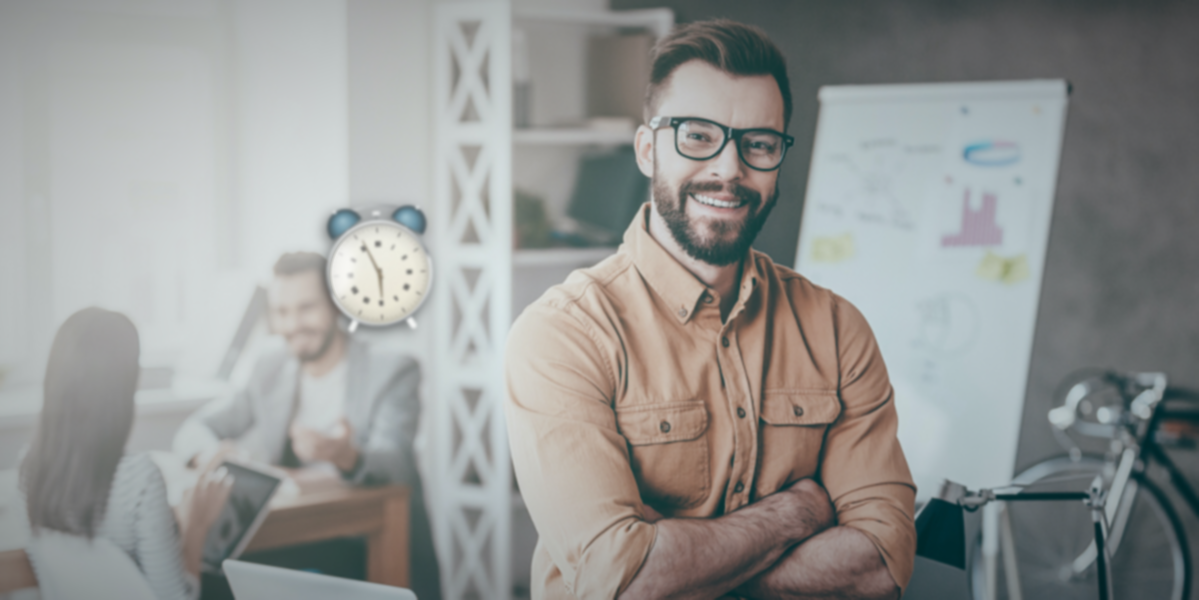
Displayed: 5 h 56 min
